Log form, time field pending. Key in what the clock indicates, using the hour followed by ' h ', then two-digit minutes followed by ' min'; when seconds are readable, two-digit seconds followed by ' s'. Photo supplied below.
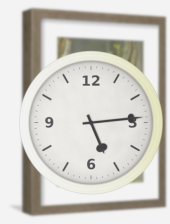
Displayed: 5 h 14 min
